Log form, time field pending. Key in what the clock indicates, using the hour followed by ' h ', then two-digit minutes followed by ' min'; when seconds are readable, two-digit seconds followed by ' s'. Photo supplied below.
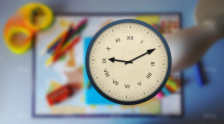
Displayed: 9 h 10 min
